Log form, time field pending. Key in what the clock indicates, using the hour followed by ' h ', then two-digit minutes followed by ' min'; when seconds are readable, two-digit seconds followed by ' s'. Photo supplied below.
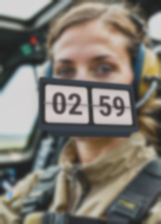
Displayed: 2 h 59 min
